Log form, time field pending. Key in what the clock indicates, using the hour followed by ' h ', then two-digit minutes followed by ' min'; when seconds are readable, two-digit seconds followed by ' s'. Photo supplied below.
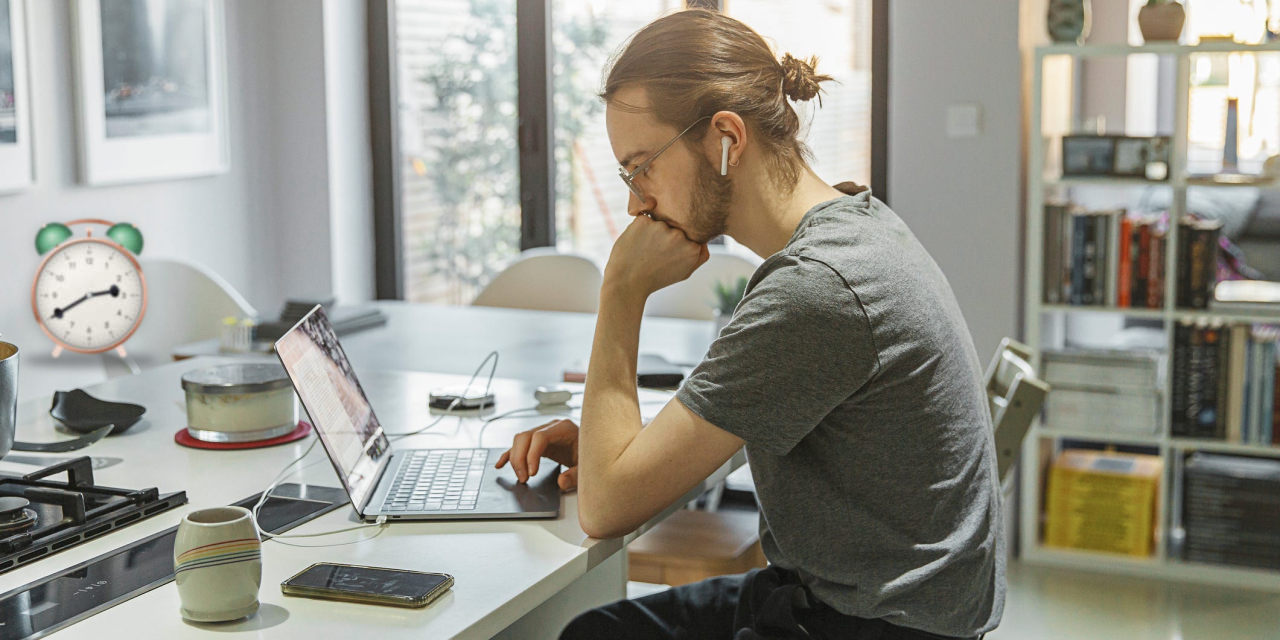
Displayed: 2 h 40 min
